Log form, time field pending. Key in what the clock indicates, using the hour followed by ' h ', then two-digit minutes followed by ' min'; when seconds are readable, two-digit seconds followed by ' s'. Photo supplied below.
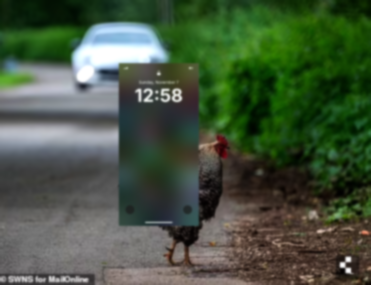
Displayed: 12 h 58 min
